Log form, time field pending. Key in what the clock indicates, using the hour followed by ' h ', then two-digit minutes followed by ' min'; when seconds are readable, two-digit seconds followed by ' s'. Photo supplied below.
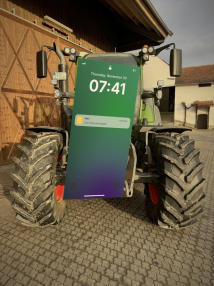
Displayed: 7 h 41 min
